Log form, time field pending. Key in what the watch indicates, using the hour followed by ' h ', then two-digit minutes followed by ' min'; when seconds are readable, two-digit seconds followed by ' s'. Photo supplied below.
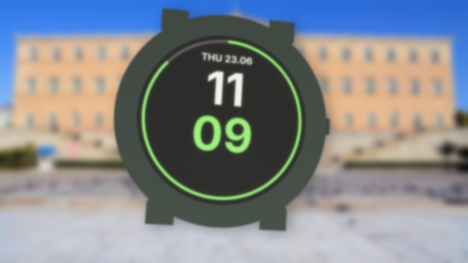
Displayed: 11 h 09 min
